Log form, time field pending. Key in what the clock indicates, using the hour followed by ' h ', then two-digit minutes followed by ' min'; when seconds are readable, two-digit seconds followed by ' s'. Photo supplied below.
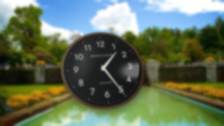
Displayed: 1 h 25 min
